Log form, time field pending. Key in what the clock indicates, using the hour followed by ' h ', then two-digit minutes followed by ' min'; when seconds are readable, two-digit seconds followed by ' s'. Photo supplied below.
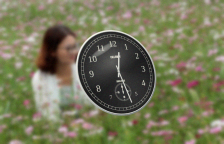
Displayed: 12 h 28 min
